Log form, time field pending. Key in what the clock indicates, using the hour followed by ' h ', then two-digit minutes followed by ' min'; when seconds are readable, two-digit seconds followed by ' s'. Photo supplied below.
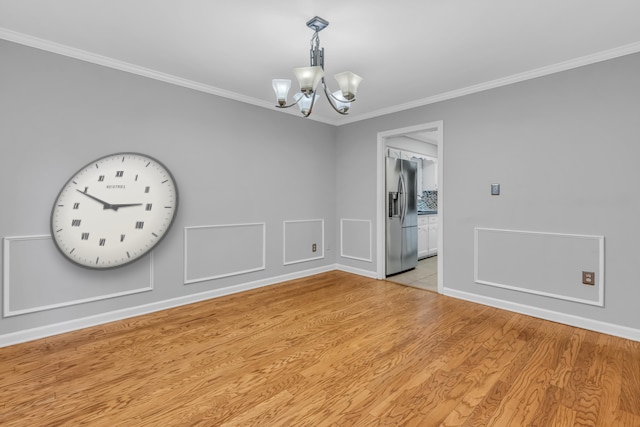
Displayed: 2 h 49 min
